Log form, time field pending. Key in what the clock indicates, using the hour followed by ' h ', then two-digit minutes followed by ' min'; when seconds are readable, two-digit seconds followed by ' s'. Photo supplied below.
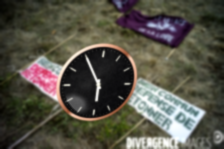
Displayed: 5 h 55 min
